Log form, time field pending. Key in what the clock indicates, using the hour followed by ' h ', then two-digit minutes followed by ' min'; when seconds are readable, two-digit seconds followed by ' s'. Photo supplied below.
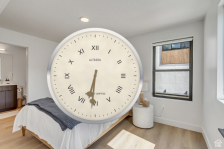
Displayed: 6 h 31 min
